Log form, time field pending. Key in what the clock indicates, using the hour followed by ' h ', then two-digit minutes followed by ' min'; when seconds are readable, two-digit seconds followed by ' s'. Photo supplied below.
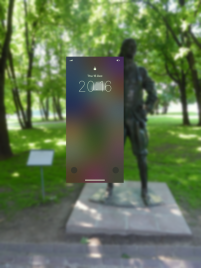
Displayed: 20 h 16 min
